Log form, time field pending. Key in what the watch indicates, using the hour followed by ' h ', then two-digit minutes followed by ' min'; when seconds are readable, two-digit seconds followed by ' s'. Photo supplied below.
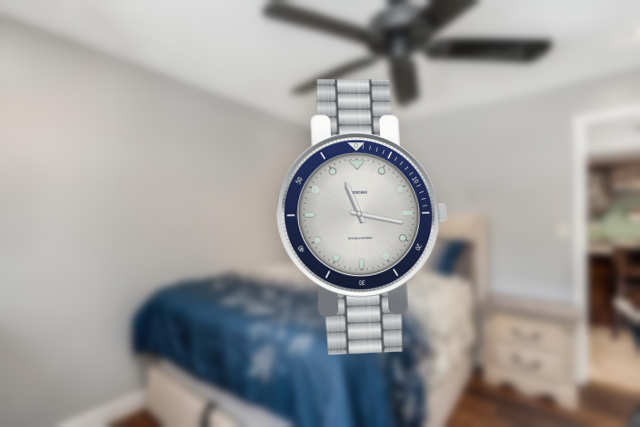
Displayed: 11 h 17 min
